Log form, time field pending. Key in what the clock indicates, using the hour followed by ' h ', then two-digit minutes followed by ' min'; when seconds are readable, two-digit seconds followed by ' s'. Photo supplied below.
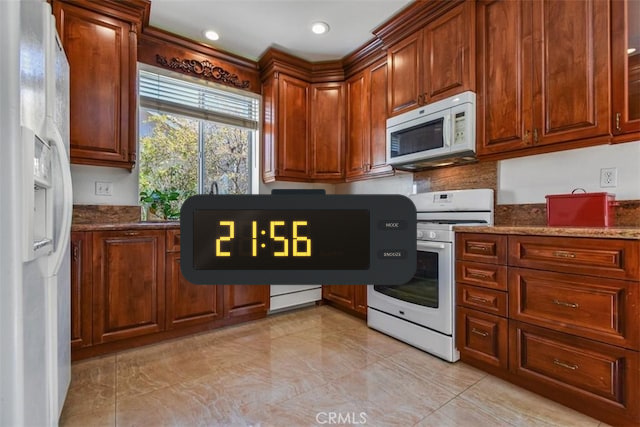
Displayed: 21 h 56 min
